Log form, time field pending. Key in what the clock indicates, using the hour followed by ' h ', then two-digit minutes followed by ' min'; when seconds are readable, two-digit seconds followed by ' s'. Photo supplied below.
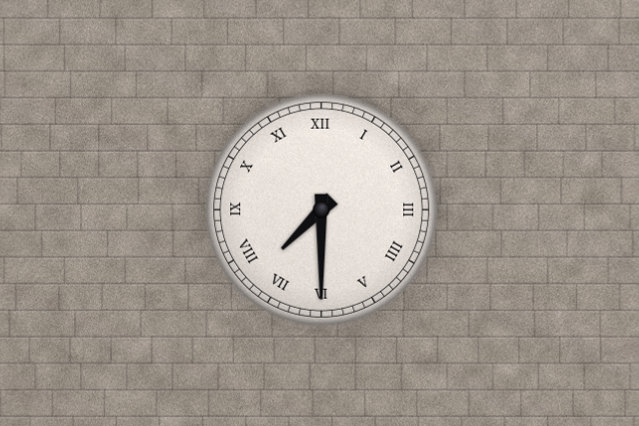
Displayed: 7 h 30 min
